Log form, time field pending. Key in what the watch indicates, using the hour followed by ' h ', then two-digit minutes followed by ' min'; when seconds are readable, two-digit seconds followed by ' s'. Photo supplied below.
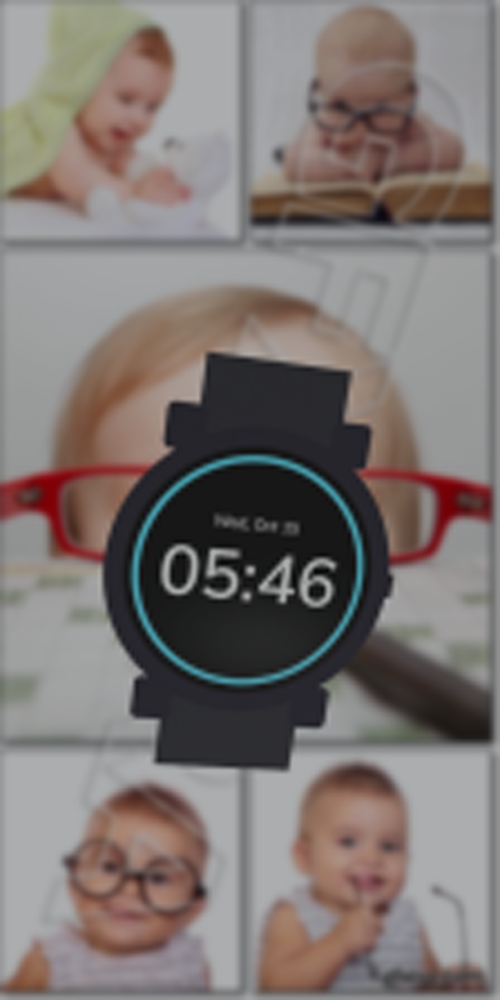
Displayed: 5 h 46 min
